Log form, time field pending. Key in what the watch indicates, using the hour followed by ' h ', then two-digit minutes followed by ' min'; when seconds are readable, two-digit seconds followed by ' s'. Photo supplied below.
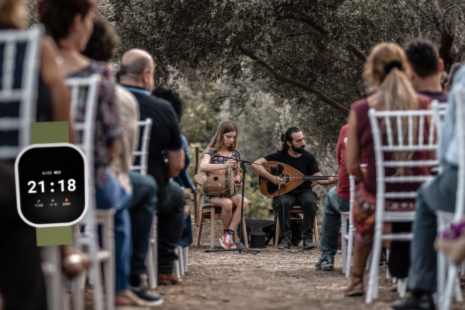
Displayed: 21 h 18 min
